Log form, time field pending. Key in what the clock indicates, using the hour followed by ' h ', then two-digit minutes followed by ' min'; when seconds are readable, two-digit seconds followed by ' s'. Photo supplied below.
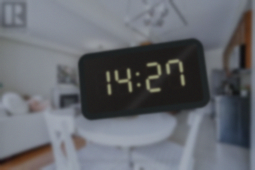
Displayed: 14 h 27 min
